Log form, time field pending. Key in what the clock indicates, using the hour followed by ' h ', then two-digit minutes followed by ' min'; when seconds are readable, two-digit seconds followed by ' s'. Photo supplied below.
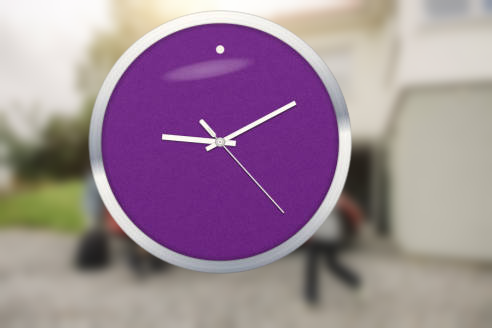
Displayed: 9 h 10 min 23 s
